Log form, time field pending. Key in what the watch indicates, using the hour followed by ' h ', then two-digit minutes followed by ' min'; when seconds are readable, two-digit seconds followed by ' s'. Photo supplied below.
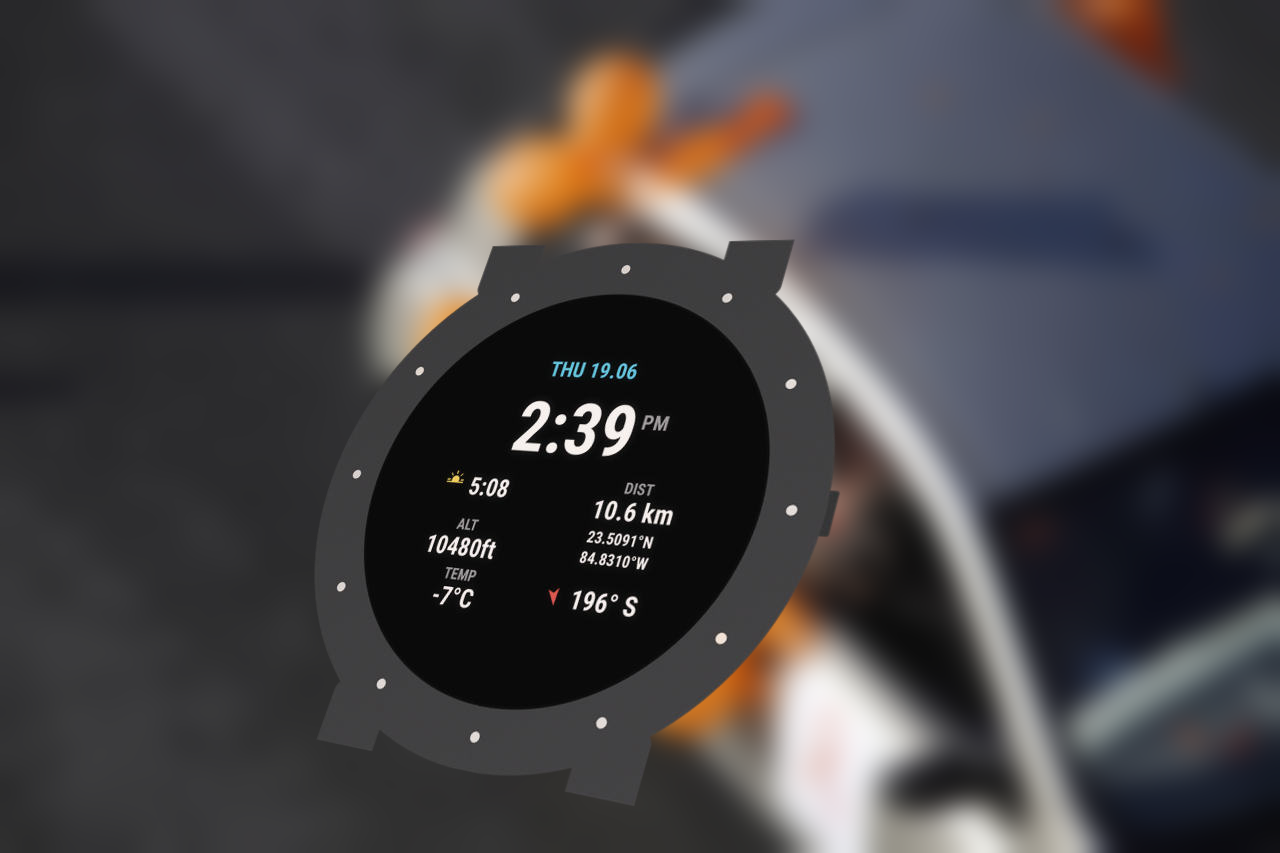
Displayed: 2 h 39 min
